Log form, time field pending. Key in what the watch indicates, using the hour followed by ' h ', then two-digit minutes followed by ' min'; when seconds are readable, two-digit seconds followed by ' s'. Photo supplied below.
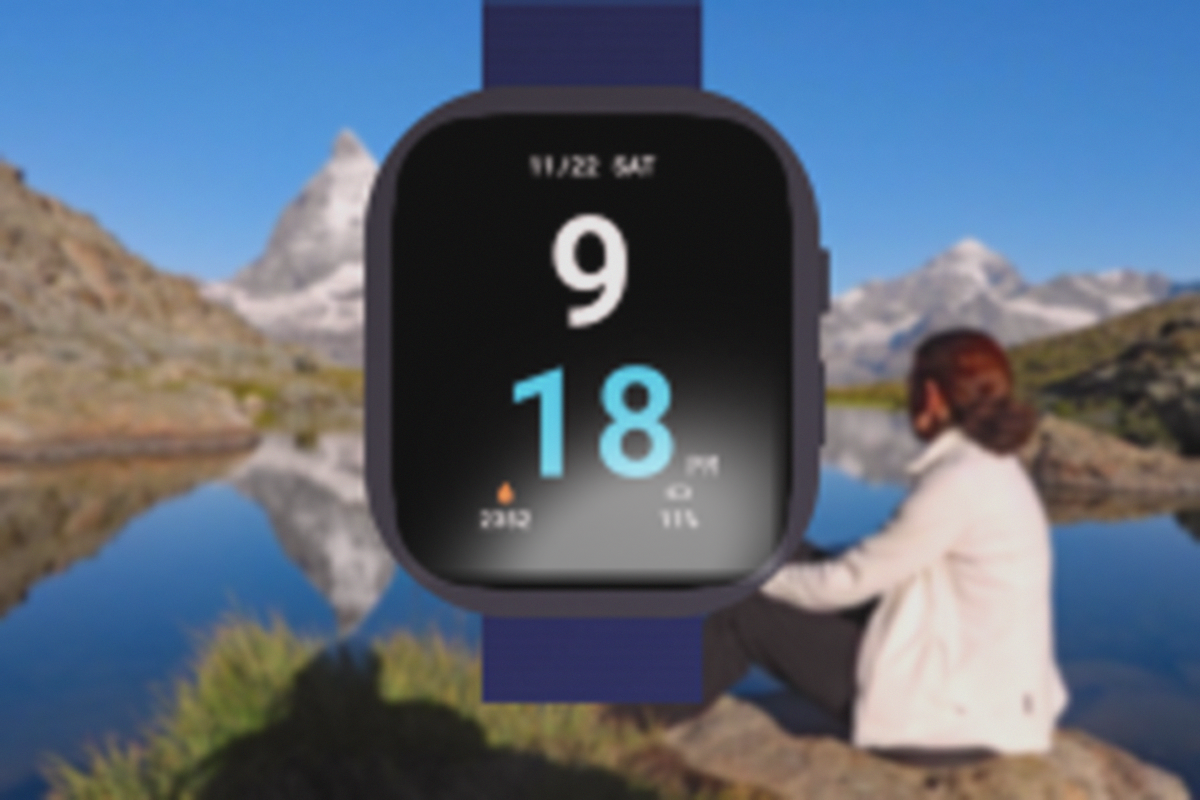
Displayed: 9 h 18 min
